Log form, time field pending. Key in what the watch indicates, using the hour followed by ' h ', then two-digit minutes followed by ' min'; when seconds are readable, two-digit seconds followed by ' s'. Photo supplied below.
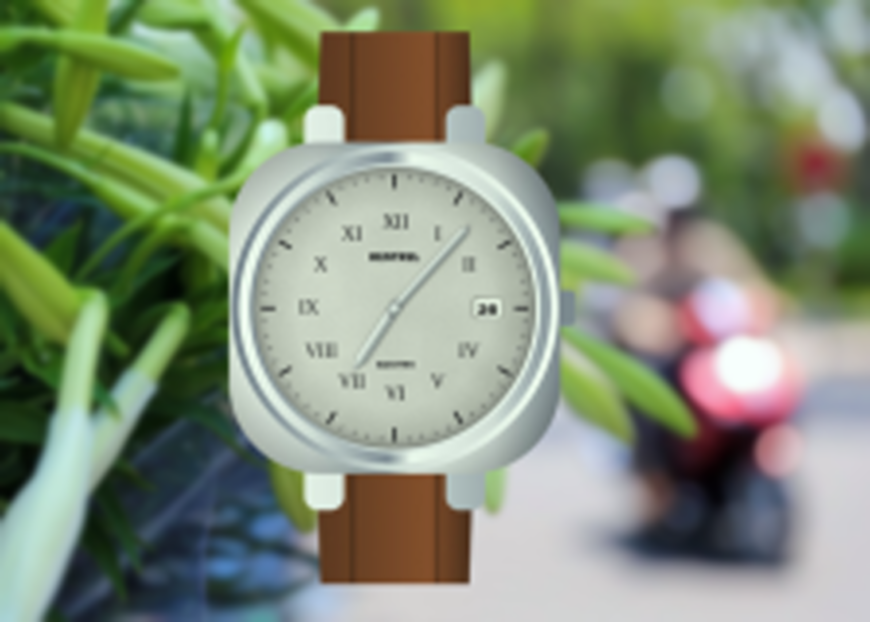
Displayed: 7 h 07 min
